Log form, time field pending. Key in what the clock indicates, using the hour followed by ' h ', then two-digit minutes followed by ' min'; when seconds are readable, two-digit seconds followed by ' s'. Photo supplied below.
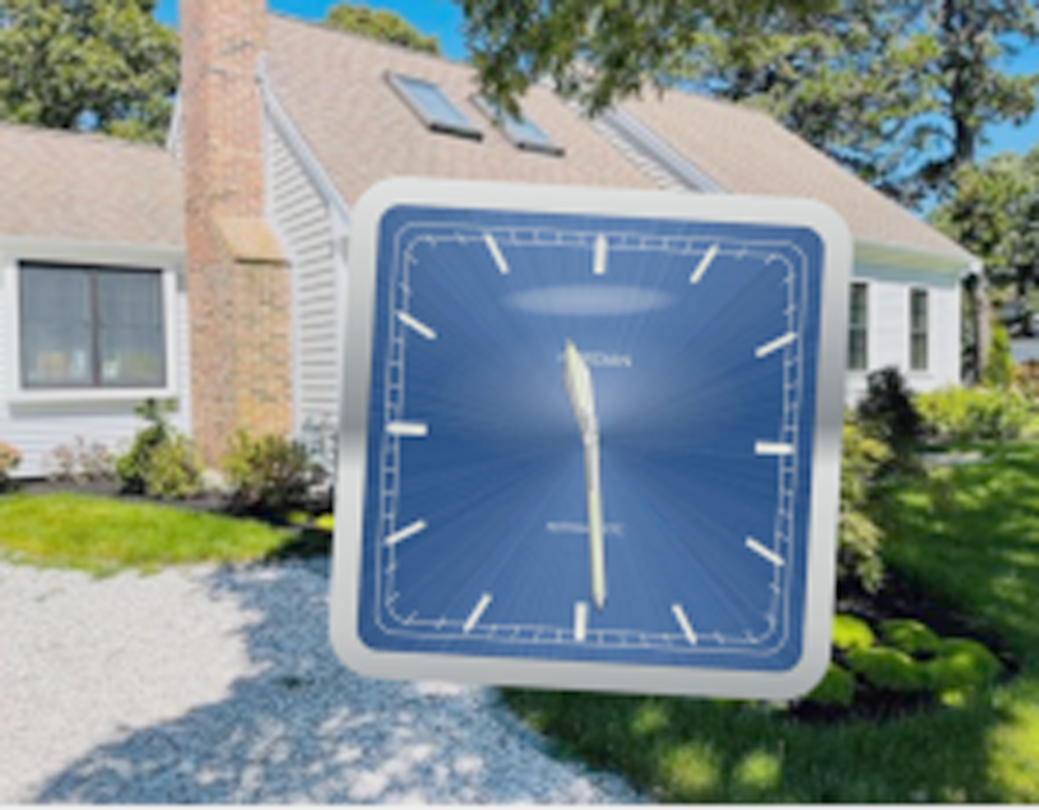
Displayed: 11 h 29 min
